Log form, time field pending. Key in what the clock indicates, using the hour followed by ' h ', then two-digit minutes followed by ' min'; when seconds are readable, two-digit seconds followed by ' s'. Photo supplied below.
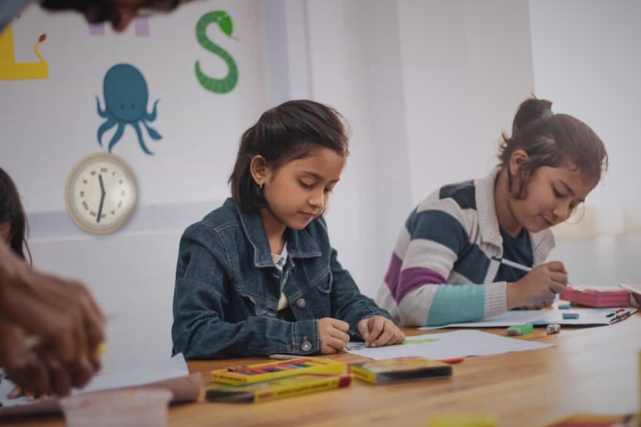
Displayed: 11 h 32 min
